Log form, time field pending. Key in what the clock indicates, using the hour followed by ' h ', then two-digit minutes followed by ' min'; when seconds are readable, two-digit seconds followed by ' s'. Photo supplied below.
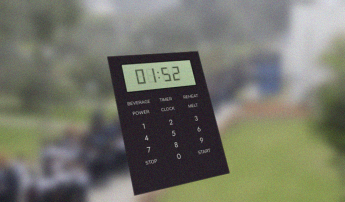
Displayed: 1 h 52 min
